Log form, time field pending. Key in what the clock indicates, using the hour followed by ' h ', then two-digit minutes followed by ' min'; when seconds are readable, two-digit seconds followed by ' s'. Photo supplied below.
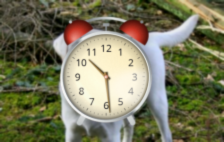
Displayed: 10 h 29 min
